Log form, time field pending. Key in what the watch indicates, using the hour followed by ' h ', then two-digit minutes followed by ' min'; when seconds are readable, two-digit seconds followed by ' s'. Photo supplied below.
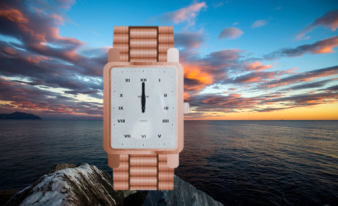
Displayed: 12 h 00 min
